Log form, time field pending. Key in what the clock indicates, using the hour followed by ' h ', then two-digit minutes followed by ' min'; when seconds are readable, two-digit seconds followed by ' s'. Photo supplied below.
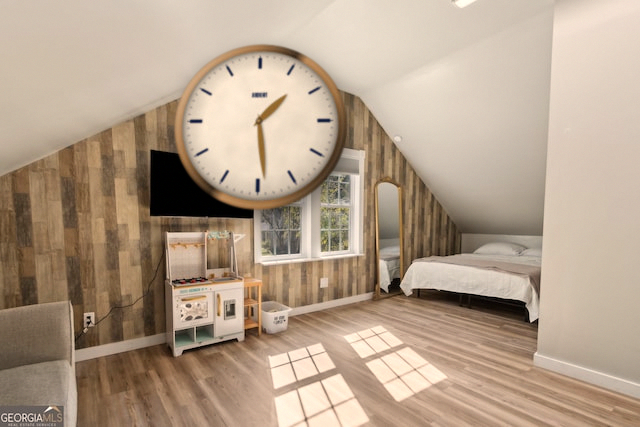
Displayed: 1 h 29 min
